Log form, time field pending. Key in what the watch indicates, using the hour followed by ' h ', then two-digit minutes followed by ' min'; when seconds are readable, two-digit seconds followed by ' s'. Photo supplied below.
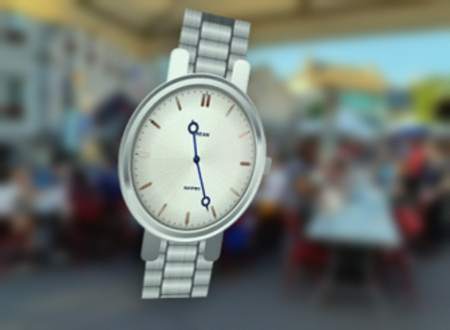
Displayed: 11 h 26 min
